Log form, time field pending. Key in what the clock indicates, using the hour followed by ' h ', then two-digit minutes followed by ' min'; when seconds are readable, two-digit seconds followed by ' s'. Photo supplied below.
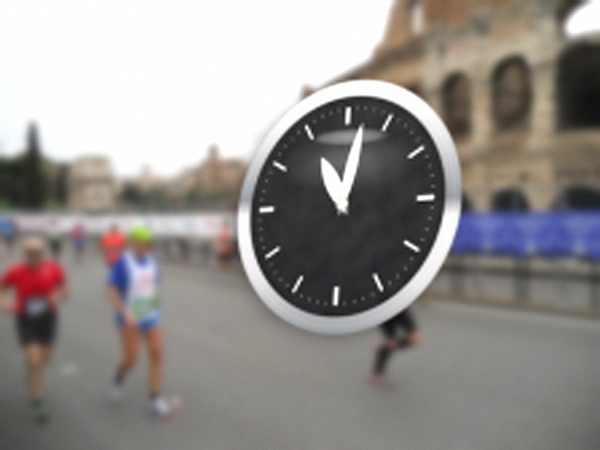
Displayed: 11 h 02 min
